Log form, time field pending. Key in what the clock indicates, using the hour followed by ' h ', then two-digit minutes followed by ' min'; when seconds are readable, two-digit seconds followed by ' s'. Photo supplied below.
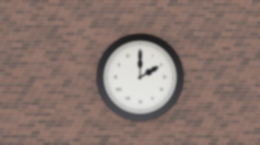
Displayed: 2 h 00 min
